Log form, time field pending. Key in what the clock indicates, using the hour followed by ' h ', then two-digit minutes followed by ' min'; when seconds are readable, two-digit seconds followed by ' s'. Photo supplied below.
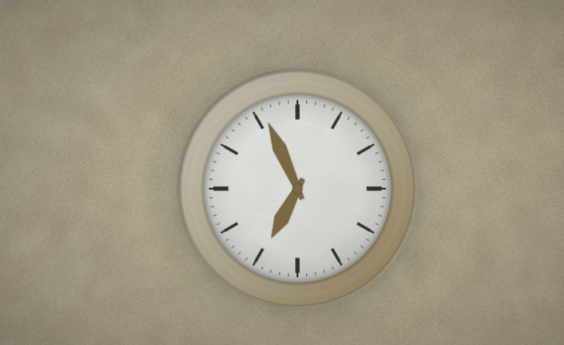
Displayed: 6 h 56 min
